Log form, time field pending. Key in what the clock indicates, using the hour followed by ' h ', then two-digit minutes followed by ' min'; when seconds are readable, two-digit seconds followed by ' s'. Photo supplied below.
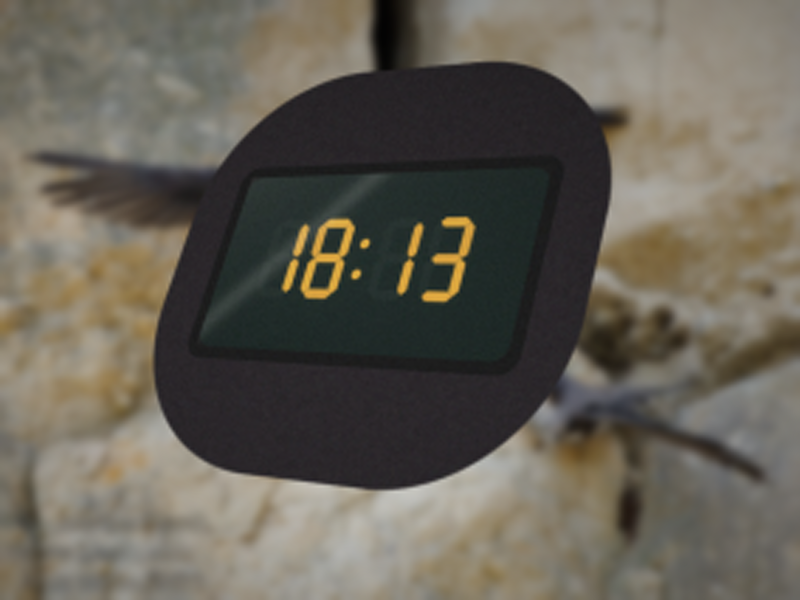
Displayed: 18 h 13 min
